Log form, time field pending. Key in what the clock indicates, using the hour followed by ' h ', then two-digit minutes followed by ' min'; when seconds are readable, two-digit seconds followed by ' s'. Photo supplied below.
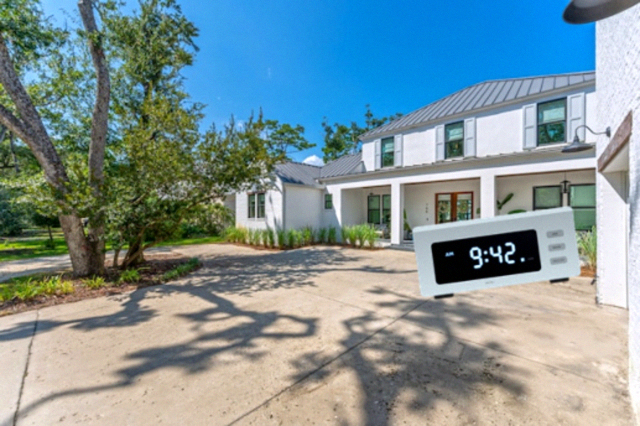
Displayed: 9 h 42 min
